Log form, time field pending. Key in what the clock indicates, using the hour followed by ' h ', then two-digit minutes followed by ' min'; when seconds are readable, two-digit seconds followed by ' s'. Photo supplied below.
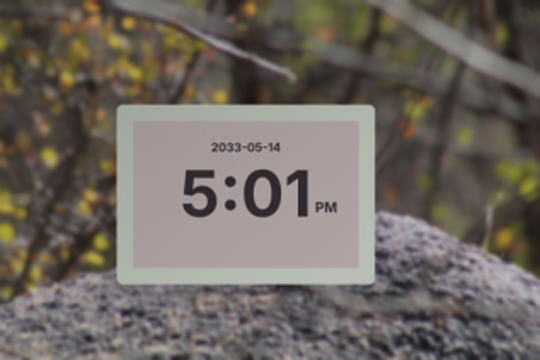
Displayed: 5 h 01 min
